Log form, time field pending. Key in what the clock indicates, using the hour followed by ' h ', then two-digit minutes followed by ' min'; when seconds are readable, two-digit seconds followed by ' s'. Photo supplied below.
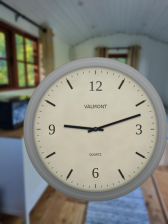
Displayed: 9 h 12 min
